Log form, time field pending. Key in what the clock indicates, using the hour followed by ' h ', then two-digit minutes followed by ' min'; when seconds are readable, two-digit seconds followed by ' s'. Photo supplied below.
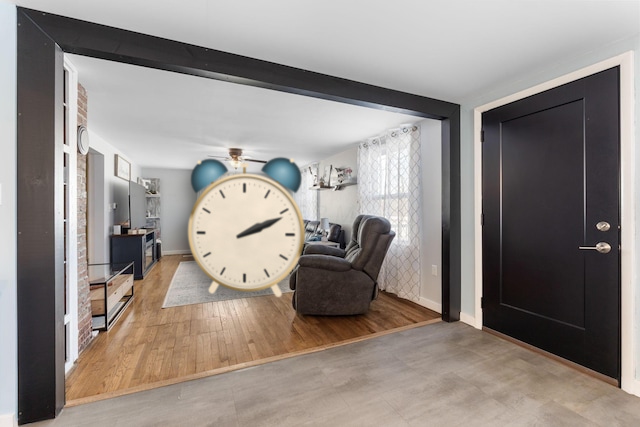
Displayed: 2 h 11 min
